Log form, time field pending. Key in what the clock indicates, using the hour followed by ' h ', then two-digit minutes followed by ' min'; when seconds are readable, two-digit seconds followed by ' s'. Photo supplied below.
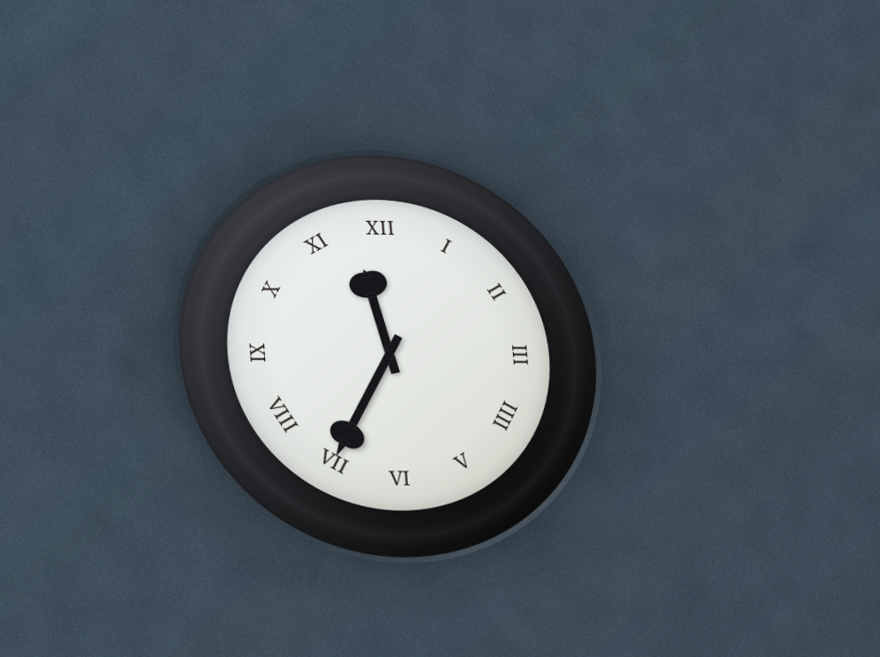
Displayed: 11 h 35 min
